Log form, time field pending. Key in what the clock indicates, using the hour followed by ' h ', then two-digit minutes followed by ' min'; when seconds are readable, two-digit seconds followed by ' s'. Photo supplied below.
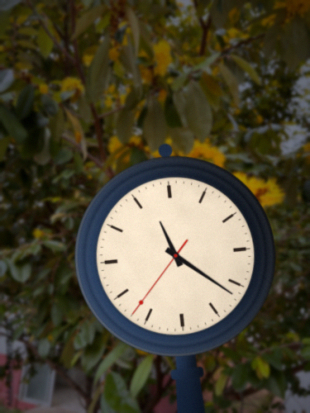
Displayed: 11 h 21 min 37 s
